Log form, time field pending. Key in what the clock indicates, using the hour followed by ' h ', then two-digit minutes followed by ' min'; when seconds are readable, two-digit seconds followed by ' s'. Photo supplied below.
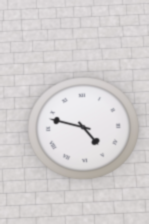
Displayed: 4 h 48 min
